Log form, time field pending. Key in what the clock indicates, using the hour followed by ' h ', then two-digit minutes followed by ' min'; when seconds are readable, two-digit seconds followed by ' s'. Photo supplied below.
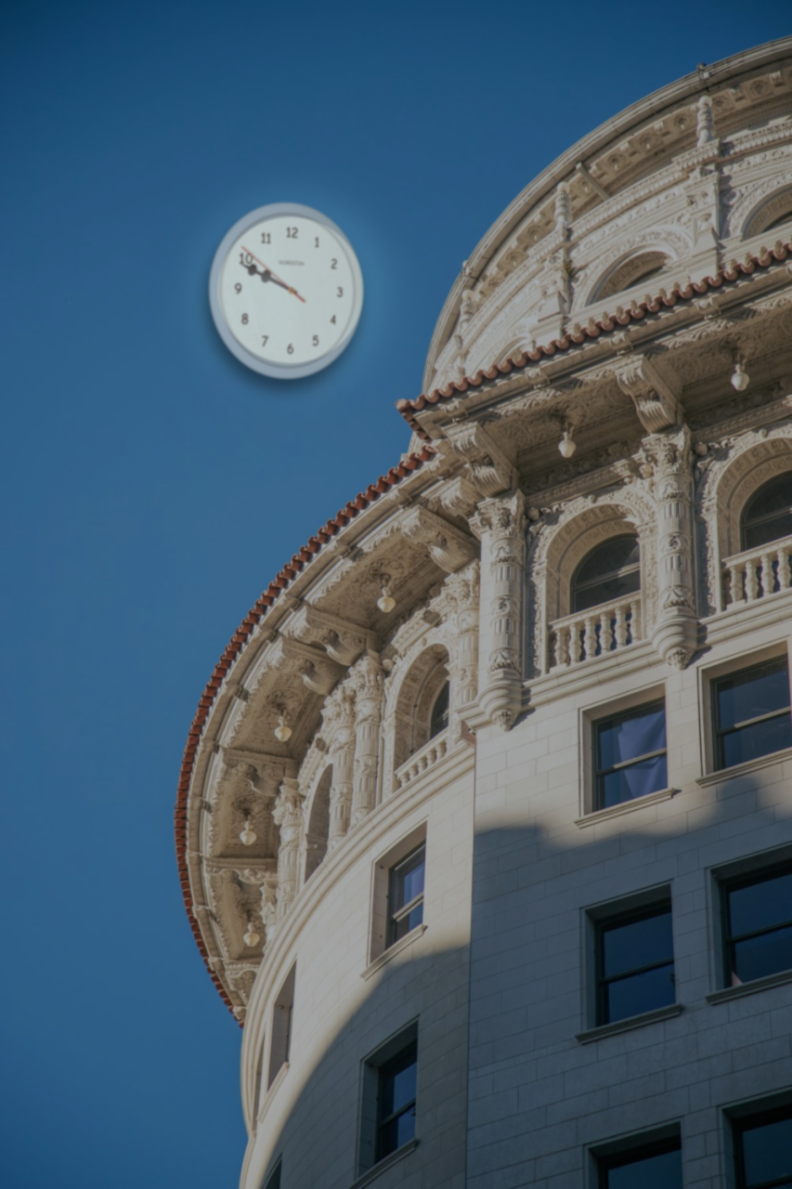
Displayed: 9 h 48 min 51 s
